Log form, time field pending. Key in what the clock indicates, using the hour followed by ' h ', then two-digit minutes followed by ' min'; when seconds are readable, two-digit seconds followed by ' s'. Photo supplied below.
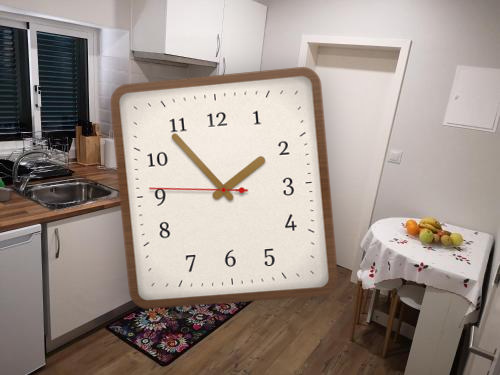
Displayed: 1 h 53 min 46 s
